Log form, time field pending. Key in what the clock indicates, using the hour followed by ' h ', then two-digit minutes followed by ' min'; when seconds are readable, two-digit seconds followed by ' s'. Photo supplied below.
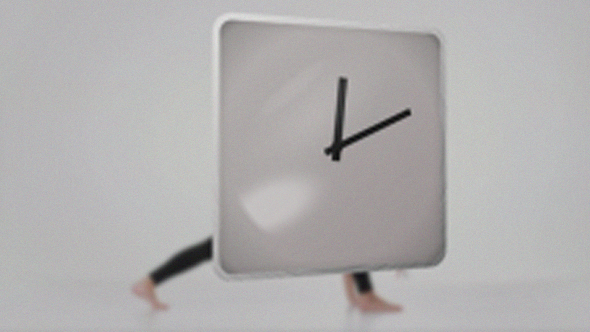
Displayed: 12 h 11 min
